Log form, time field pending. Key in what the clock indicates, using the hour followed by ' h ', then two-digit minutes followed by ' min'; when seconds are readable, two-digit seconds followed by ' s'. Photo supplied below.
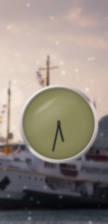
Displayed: 5 h 32 min
